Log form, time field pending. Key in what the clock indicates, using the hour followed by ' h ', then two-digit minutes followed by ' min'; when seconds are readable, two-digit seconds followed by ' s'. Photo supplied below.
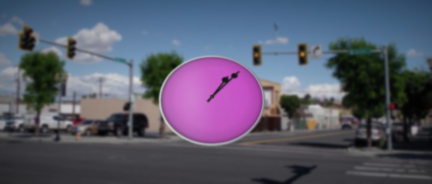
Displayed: 1 h 07 min
